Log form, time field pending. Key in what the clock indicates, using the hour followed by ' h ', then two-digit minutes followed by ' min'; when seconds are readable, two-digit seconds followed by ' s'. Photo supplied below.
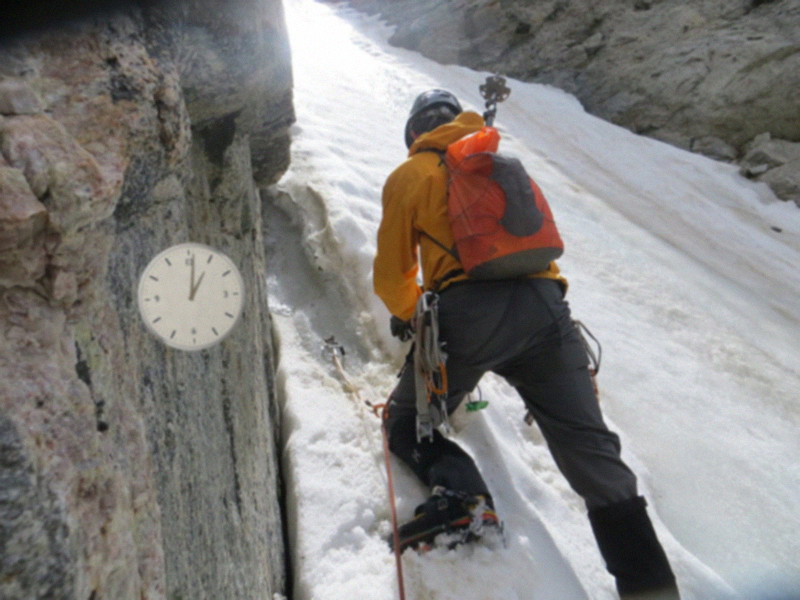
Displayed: 1 h 01 min
